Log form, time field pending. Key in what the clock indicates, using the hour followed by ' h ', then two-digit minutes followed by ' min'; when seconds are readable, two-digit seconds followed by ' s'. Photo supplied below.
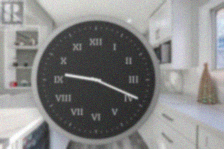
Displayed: 9 h 19 min
